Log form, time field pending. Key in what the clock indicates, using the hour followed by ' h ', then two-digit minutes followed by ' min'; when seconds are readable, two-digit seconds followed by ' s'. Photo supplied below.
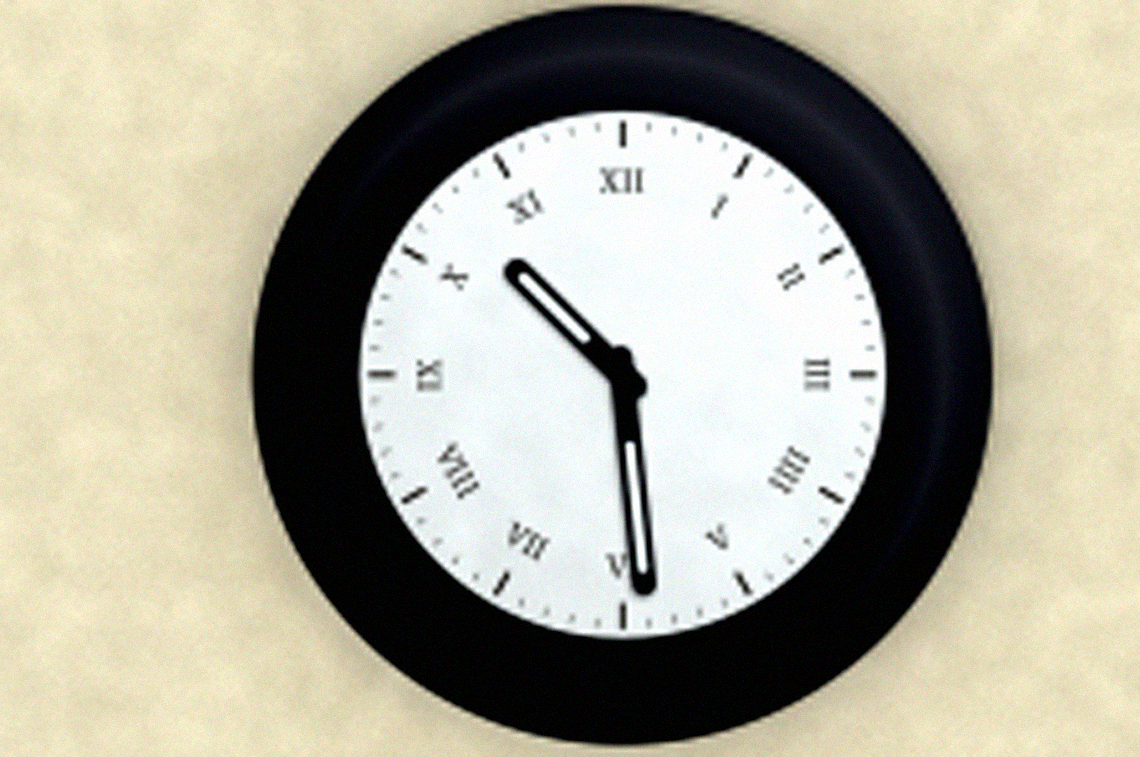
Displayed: 10 h 29 min
